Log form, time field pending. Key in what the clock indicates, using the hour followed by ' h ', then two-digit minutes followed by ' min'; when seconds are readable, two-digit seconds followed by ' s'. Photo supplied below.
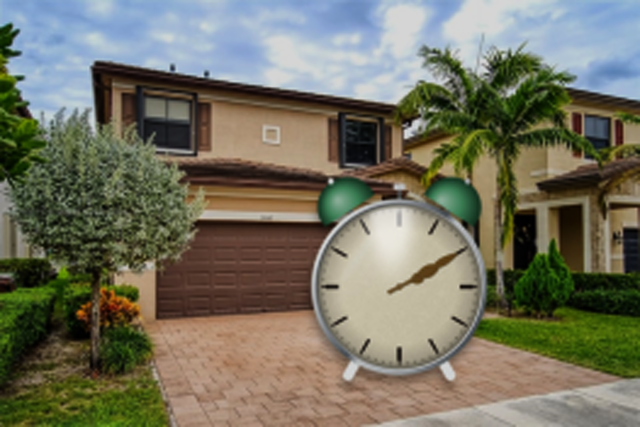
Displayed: 2 h 10 min
